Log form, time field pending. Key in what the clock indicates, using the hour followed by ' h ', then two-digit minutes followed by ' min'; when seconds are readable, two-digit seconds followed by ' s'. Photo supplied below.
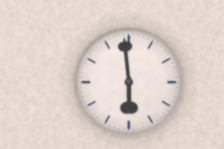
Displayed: 5 h 59 min
